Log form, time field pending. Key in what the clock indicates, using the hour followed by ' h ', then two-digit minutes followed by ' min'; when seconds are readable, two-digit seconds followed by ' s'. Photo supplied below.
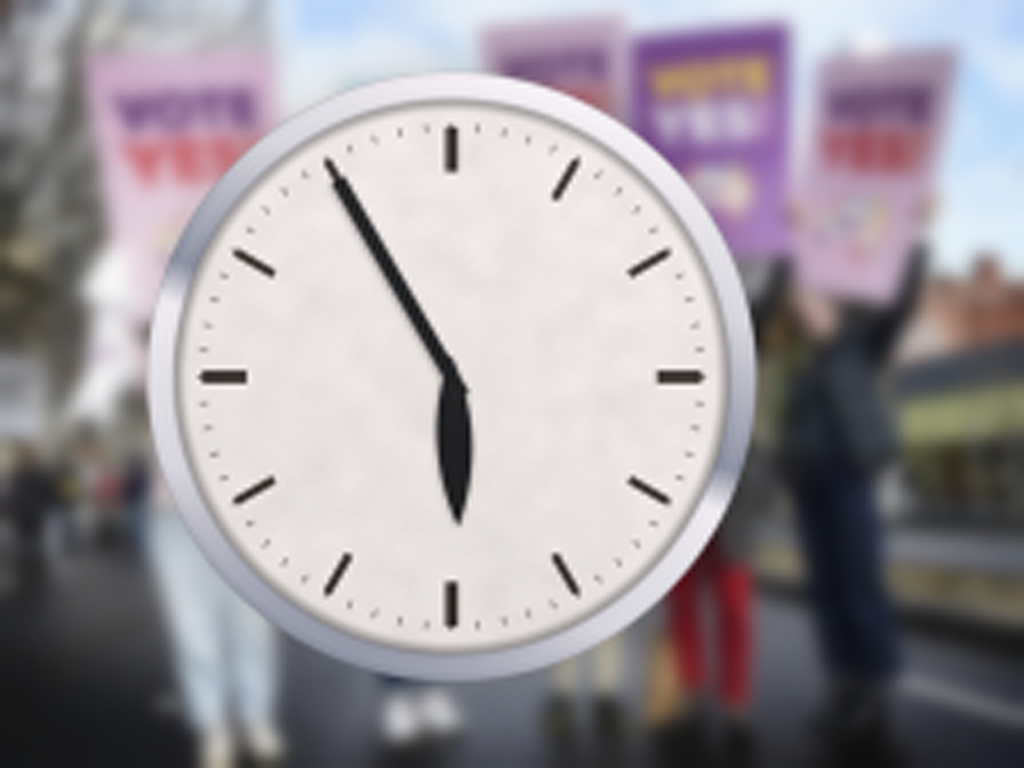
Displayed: 5 h 55 min
